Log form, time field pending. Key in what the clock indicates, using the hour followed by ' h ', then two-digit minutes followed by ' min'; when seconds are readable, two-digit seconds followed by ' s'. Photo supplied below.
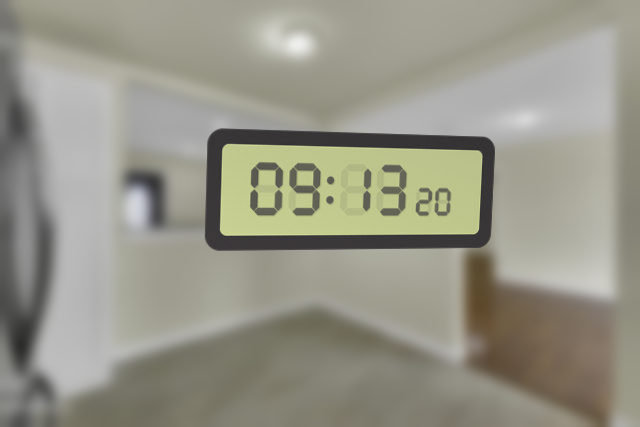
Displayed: 9 h 13 min 20 s
